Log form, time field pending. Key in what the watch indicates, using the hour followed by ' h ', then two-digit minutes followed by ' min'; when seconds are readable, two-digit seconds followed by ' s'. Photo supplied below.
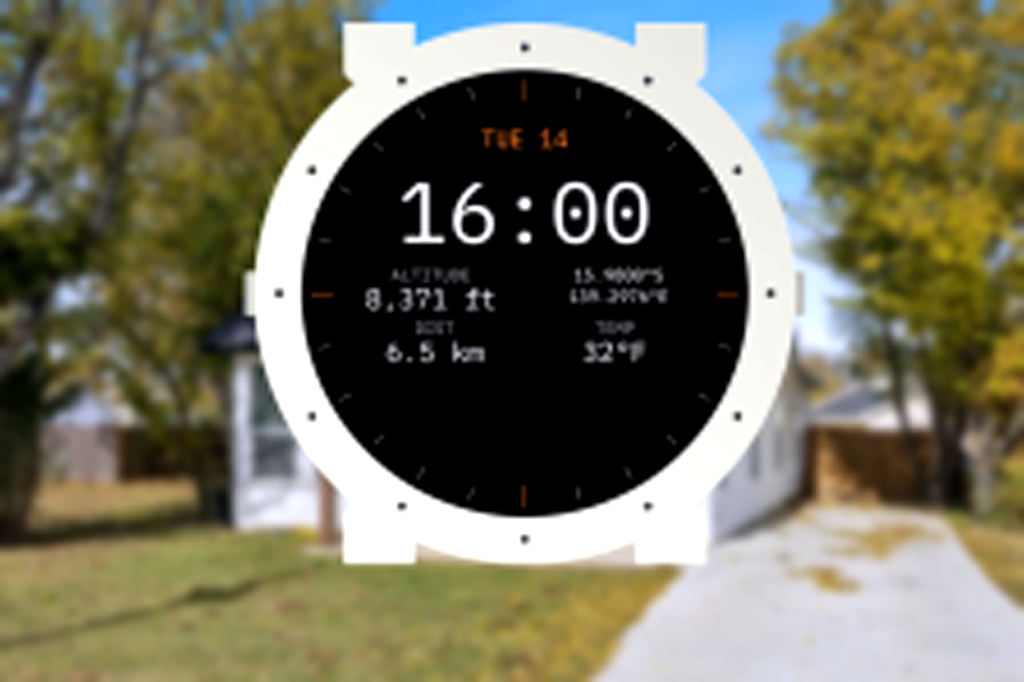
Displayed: 16 h 00 min
